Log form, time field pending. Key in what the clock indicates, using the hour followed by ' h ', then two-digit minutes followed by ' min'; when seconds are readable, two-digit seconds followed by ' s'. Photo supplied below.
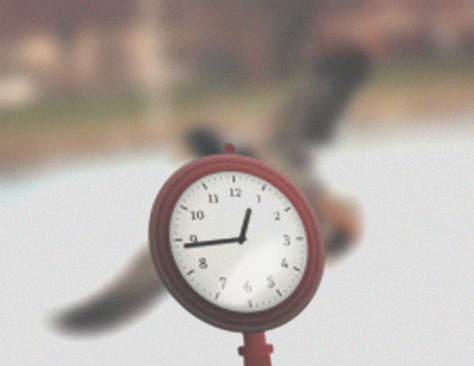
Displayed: 12 h 44 min
